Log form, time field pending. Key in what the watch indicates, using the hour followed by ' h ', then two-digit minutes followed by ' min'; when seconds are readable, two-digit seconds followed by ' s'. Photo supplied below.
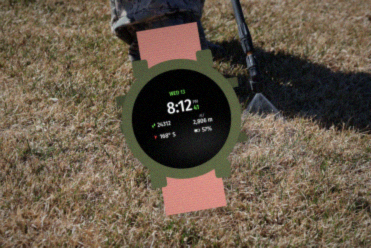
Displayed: 8 h 12 min
